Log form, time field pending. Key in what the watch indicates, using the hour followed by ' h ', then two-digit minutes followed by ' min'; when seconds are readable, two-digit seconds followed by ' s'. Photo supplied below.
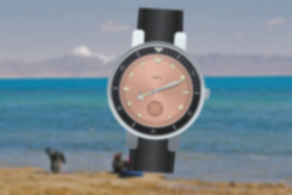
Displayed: 8 h 11 min
